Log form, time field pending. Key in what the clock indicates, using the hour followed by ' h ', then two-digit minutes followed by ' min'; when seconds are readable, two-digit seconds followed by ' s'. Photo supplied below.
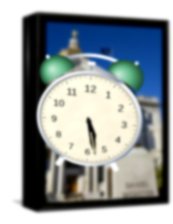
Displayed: 5 h 28 min
